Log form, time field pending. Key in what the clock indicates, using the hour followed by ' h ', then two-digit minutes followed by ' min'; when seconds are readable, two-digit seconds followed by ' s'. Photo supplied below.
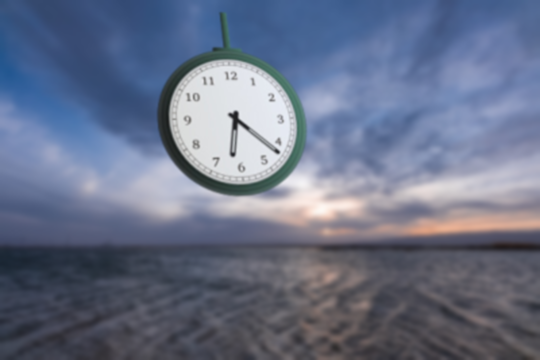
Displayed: 6 h 22 min
